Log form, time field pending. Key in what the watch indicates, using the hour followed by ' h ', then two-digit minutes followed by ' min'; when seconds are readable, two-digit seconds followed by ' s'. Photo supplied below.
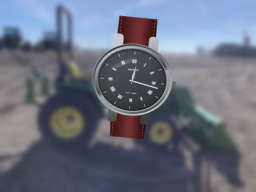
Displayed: 12 h 17 min
